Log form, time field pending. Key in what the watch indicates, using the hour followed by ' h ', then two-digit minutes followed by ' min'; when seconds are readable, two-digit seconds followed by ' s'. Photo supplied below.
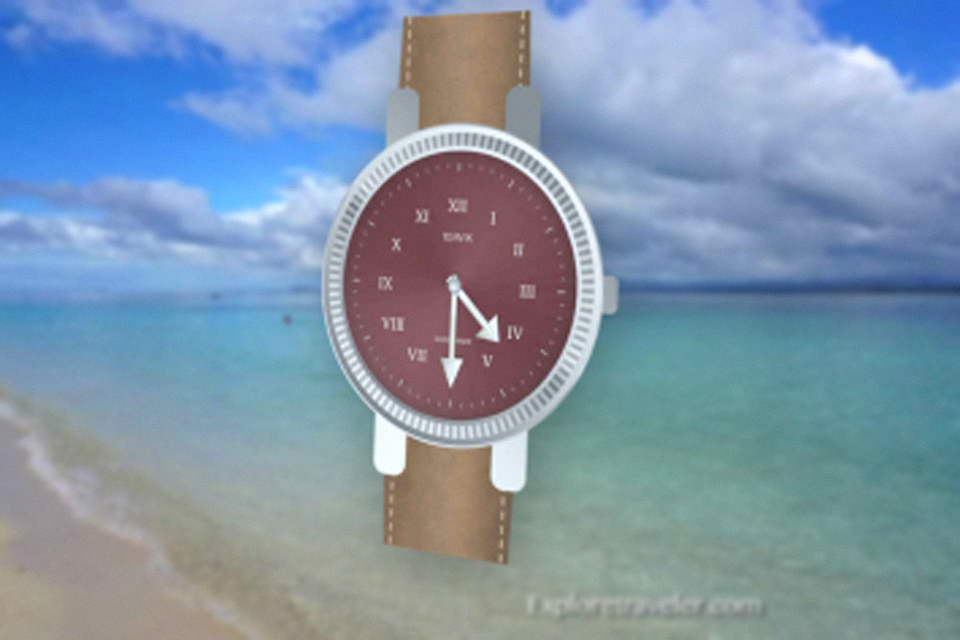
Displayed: 4 h 30 min
